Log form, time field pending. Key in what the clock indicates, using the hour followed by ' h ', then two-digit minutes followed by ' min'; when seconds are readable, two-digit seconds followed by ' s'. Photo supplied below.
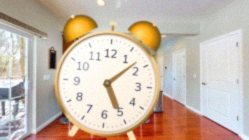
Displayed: 5 h 08 min
